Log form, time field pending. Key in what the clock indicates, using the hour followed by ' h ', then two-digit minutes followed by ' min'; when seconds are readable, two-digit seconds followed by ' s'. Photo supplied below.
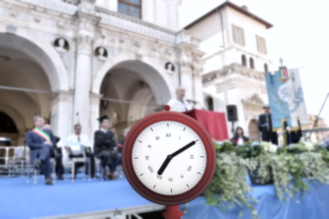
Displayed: 7 h 10 min
